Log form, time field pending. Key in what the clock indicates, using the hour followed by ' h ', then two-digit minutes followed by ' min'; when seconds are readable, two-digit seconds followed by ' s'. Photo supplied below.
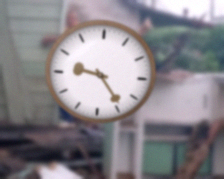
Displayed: 9 h 24 min
